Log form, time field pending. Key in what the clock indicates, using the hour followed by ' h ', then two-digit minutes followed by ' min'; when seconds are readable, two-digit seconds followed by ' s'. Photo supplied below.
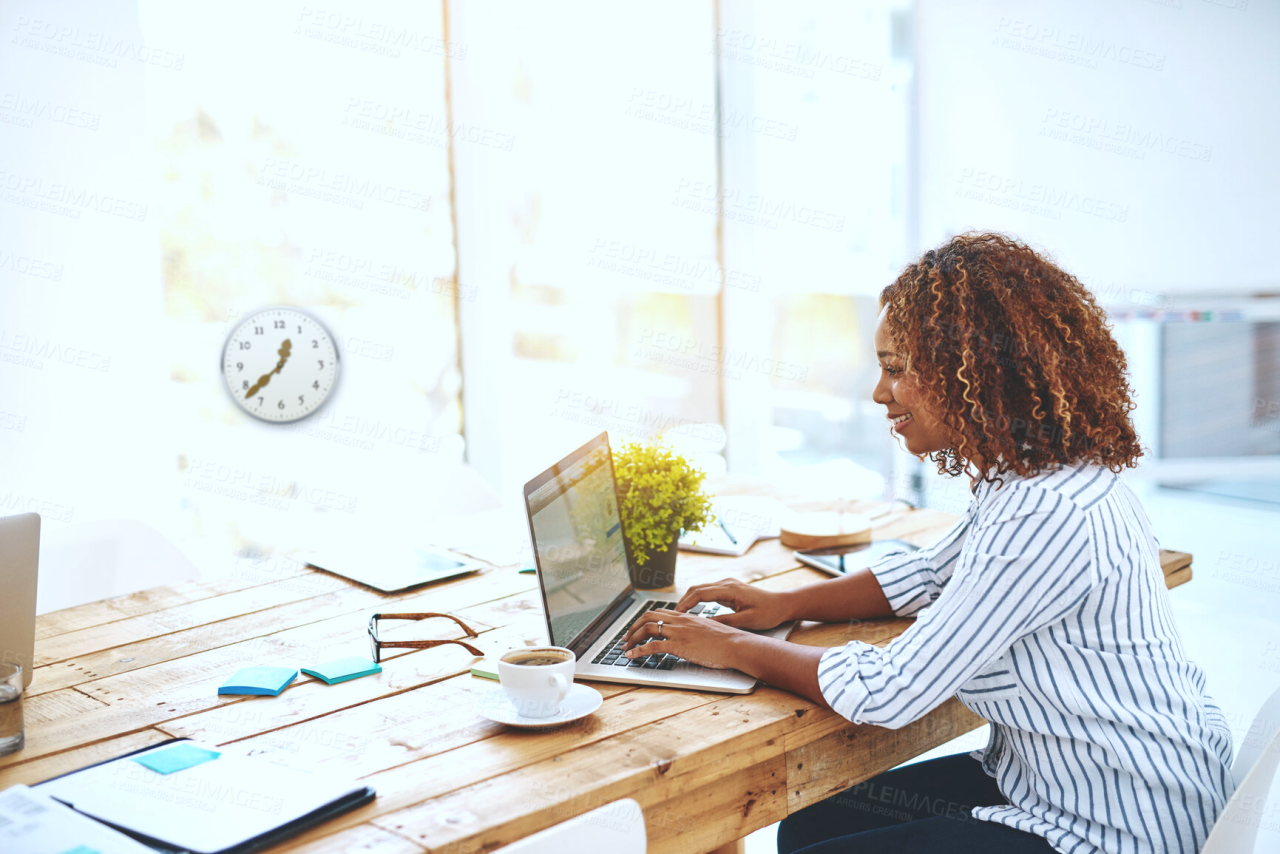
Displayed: 12 h 38 min
